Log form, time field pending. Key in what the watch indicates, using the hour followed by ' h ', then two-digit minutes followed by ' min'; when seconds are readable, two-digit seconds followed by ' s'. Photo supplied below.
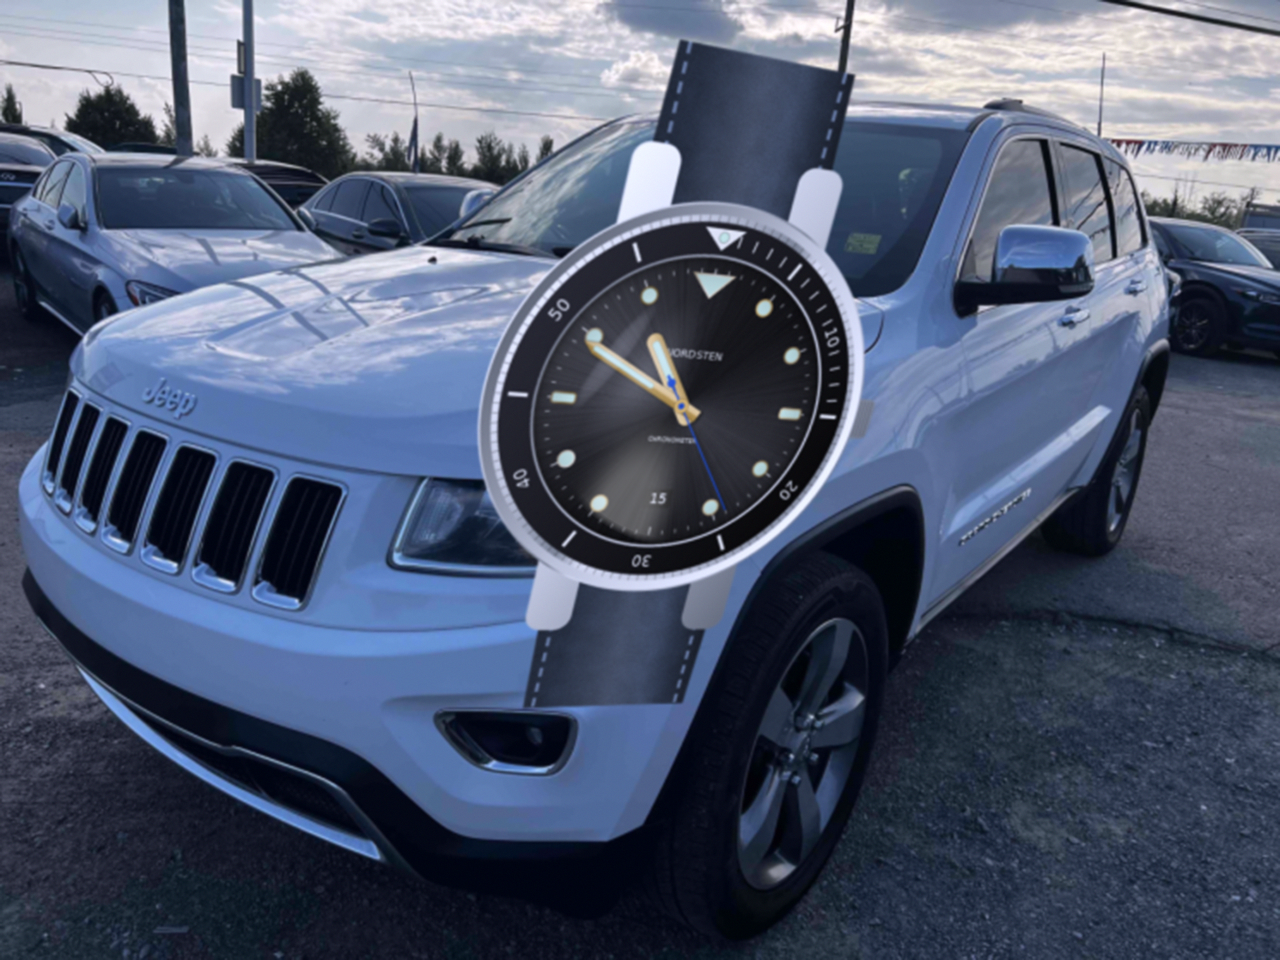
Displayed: 10 h 49 min 24 s
